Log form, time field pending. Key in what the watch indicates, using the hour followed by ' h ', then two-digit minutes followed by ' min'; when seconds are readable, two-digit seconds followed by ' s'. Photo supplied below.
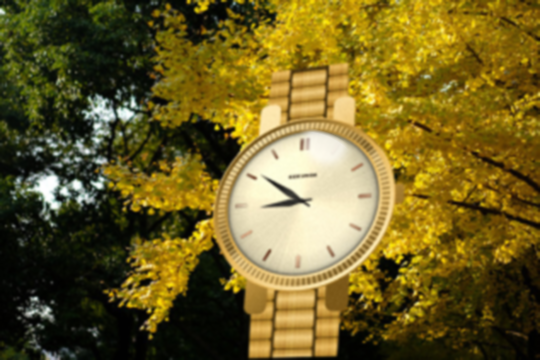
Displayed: 8 h 51 min
